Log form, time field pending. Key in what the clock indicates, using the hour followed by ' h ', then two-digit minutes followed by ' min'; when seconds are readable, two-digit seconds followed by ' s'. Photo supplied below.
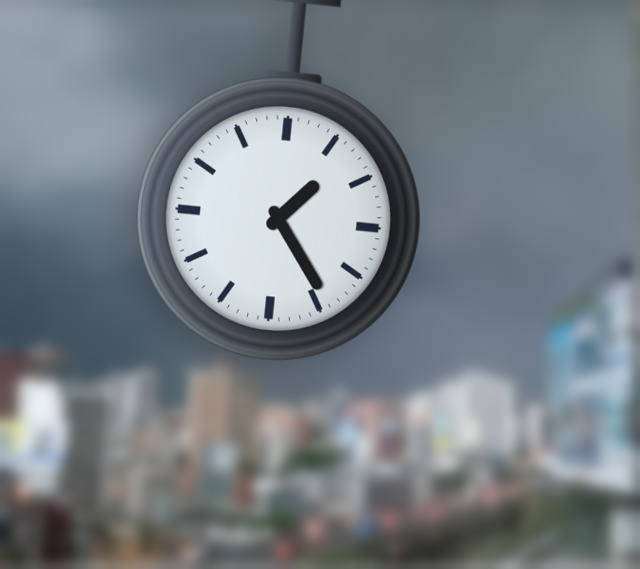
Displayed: 1 h 24 min
